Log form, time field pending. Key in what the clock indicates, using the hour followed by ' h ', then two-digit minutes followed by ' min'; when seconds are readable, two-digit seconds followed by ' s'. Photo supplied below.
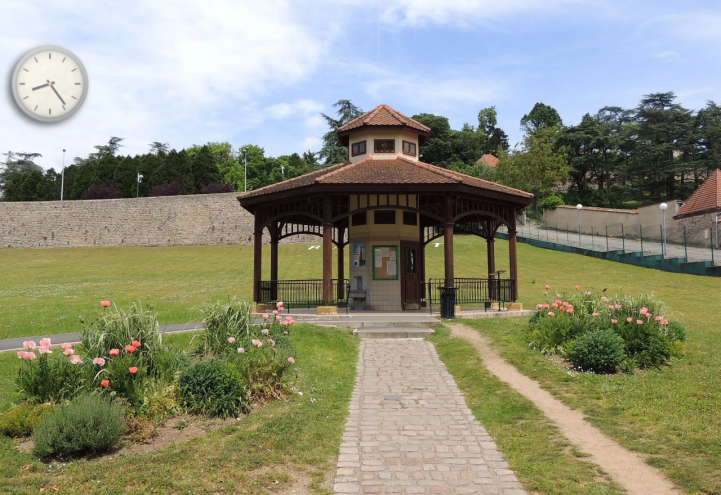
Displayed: 8 h 24 min
